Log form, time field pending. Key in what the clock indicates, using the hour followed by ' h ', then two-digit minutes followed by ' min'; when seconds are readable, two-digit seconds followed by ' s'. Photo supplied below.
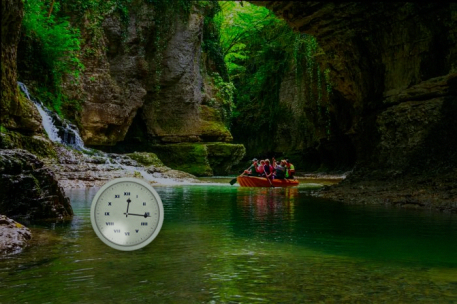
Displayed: 12 h 16 min
